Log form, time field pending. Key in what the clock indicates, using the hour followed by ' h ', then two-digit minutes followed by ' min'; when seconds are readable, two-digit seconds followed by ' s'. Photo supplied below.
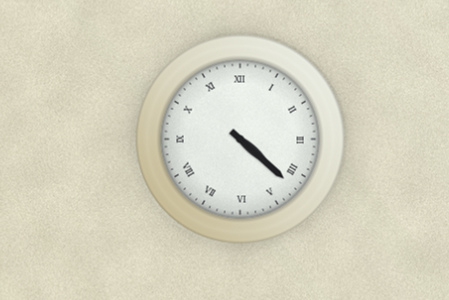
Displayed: 4 h 22 min
